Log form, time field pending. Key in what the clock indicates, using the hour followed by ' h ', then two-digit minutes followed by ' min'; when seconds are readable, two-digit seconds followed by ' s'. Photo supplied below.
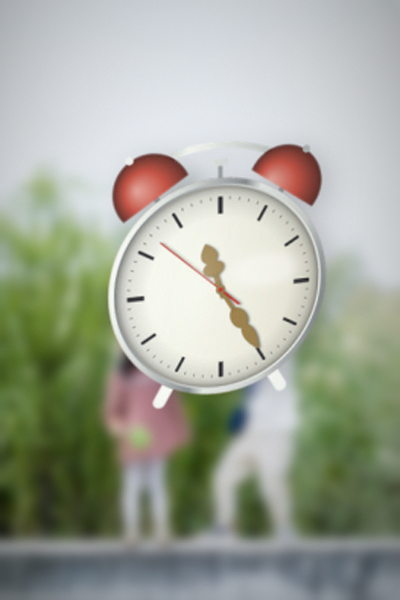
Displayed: 11 h 24 min 52 s
